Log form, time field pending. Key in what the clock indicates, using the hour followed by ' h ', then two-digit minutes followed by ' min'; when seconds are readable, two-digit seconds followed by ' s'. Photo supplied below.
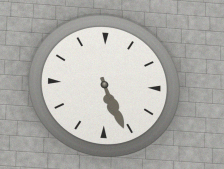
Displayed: 5 h 26 min
